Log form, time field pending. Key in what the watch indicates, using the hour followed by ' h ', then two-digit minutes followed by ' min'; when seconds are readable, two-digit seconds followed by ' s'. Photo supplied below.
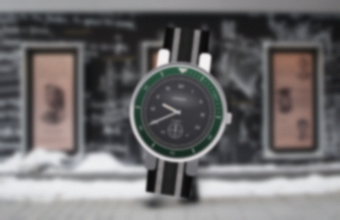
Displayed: 9 h 40 min
